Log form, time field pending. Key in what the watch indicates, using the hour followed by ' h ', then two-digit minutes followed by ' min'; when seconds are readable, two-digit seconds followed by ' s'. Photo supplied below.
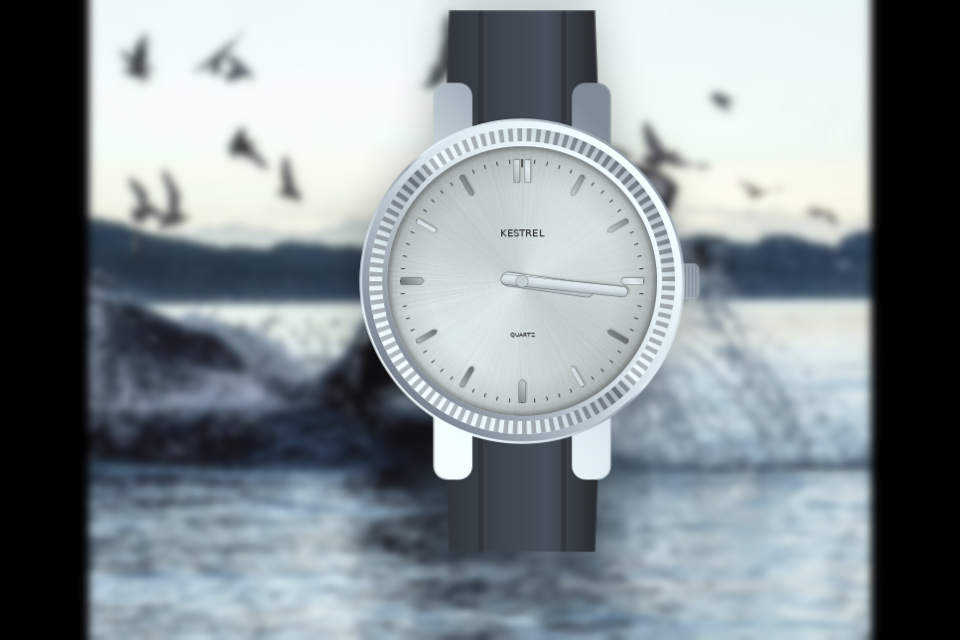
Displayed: 3 h 16 min
